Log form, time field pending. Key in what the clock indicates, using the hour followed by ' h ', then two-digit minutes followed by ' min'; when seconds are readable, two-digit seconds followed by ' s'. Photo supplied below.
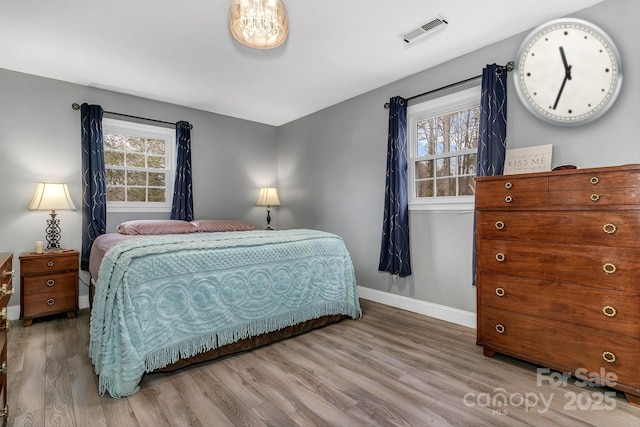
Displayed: 11 h 34 min
